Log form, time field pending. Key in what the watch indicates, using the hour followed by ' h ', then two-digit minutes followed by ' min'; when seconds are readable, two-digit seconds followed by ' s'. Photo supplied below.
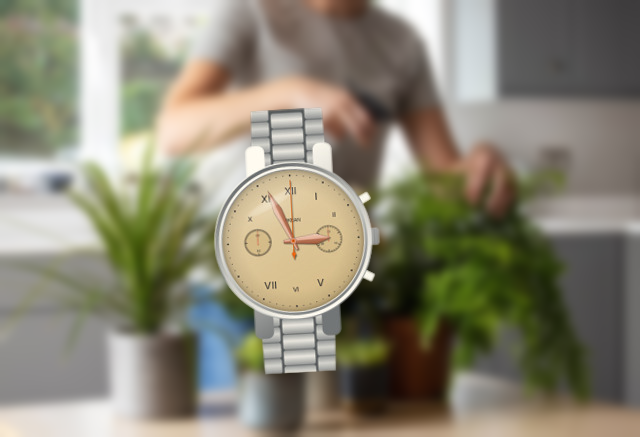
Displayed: 2 h 56 min
